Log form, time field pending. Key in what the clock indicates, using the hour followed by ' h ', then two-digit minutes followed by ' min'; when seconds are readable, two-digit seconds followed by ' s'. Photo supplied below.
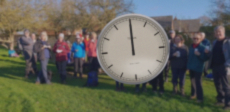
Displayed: 12 h 00 min
